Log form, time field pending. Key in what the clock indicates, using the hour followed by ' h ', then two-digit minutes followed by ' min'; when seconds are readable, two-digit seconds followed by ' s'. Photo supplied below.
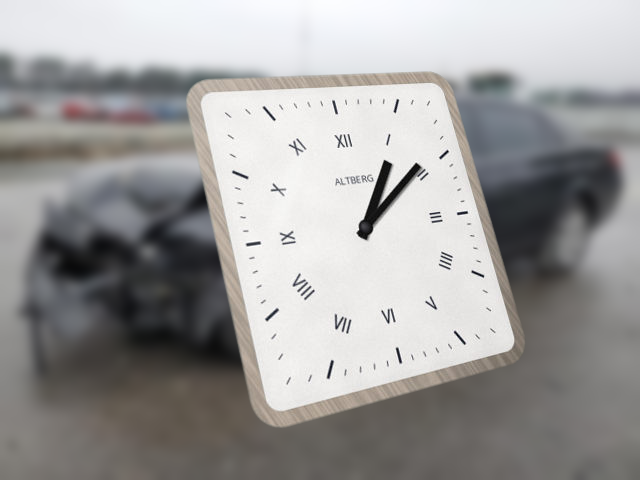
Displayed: 1 h 09 min
